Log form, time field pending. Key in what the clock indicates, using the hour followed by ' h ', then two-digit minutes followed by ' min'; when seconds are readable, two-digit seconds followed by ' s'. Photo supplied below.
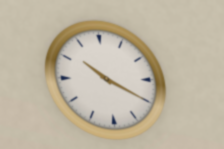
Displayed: 10 h 20 min
